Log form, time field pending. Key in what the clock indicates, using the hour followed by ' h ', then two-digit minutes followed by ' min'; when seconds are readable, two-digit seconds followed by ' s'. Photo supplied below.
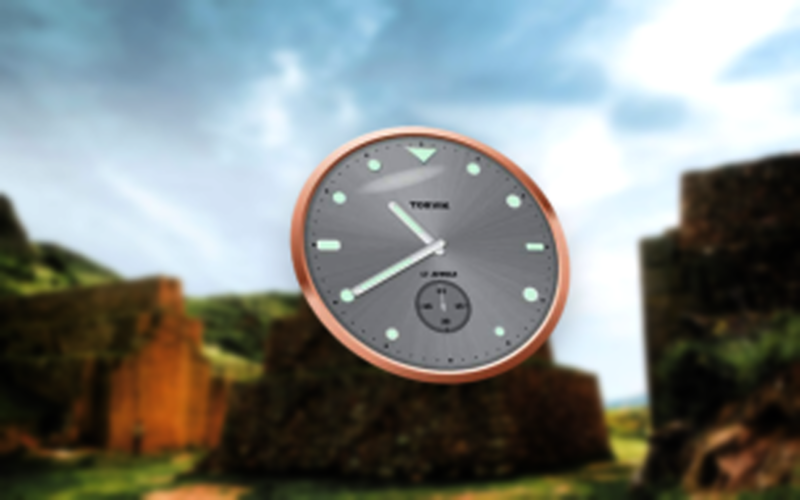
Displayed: 10 h 40 min
